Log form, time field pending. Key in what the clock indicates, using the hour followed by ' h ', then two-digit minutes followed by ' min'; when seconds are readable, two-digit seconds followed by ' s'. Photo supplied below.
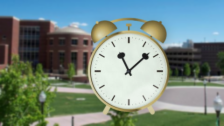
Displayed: 11 h 08 min
